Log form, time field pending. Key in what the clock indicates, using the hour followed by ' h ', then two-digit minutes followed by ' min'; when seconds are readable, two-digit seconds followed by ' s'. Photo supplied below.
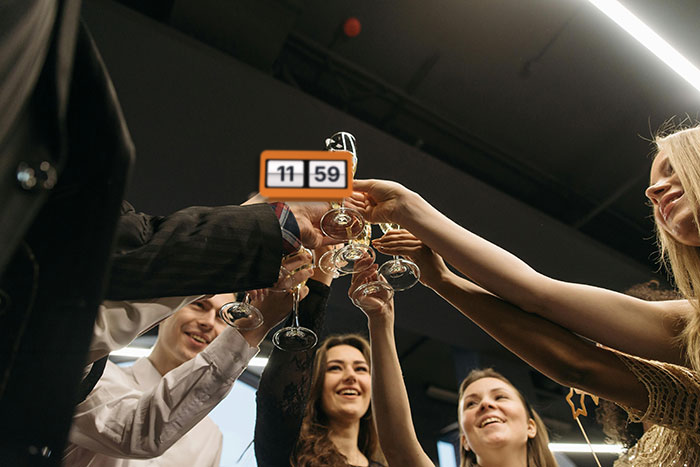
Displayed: 11 h 59 min
